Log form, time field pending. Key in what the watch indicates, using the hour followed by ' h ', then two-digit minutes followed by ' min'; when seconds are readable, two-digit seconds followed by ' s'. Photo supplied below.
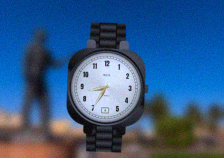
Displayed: 8 h 35 min
